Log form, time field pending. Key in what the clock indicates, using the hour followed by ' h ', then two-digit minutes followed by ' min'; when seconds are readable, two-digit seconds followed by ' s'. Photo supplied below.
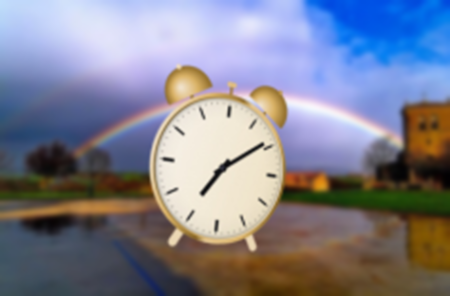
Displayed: 7 h 09 min
